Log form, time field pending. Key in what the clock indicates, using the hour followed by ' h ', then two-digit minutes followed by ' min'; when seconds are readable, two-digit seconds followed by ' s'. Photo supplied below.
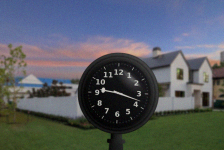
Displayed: 9 h 18 min
